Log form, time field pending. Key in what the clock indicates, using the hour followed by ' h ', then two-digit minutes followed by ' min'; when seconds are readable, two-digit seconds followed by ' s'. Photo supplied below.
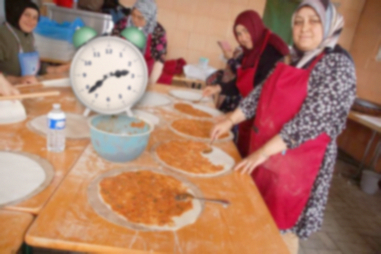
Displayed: 2 h 38 min
